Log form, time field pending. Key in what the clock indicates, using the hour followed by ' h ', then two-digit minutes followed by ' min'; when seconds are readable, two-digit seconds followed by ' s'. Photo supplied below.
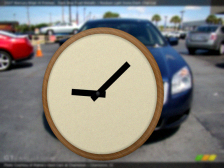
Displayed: 9 h 08 min
